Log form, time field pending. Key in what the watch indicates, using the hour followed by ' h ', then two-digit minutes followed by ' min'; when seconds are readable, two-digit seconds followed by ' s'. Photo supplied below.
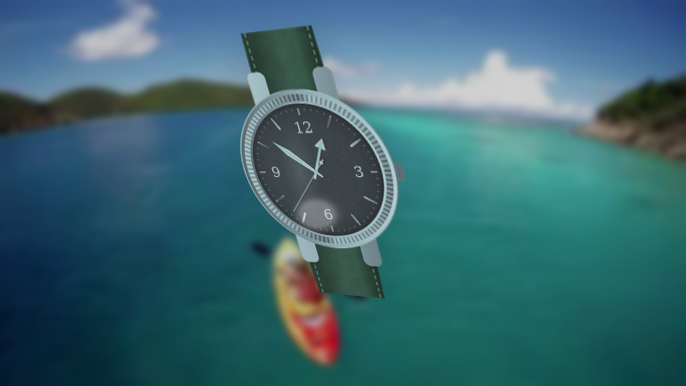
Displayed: 12 h 51 min 37 s
